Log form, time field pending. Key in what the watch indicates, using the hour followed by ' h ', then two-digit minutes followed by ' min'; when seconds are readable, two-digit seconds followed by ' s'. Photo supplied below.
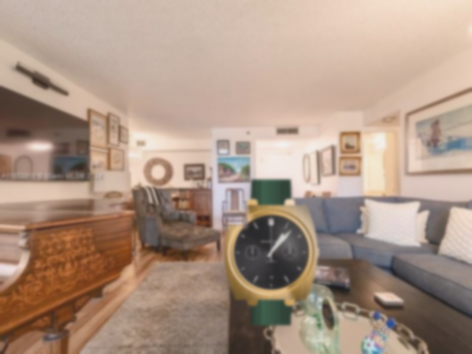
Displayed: 1 h 07 min
